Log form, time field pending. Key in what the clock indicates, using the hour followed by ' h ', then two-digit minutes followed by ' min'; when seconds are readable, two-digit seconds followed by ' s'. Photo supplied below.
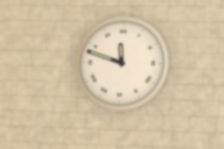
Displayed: 11 h 48 min
